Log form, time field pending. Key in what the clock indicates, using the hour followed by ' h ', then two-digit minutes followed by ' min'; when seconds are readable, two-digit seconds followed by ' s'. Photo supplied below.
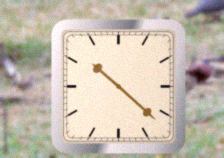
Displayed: 10 h 22 min
